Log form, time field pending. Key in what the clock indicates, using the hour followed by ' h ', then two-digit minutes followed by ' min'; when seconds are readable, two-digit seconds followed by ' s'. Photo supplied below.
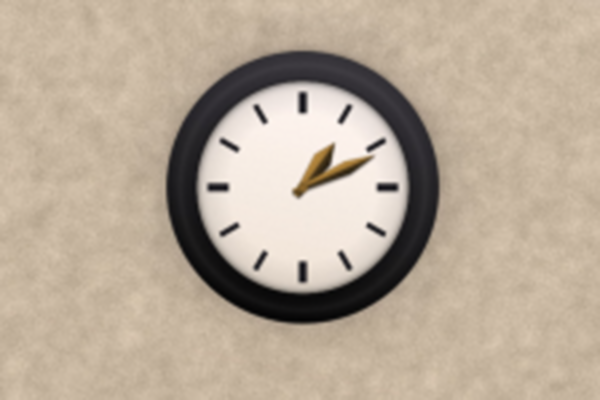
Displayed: 1 h 11 min
